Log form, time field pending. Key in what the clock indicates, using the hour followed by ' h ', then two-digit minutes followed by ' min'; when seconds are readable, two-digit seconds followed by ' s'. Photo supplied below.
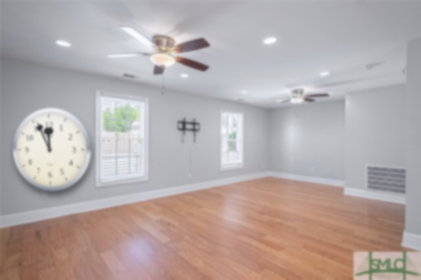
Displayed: 11 h 56 min
